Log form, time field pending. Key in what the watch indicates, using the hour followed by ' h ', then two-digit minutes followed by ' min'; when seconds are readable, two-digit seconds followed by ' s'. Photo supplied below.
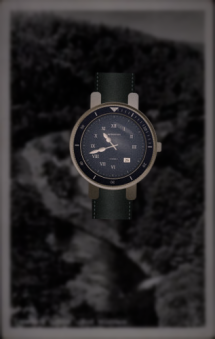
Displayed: 10 h 42 min
